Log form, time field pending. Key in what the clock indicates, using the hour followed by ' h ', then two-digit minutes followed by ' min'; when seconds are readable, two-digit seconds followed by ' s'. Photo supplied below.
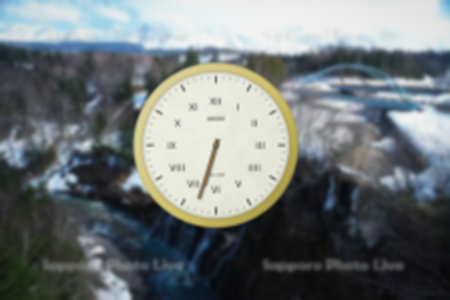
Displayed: 6 h 33 min
